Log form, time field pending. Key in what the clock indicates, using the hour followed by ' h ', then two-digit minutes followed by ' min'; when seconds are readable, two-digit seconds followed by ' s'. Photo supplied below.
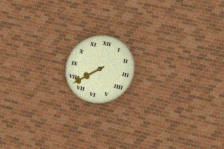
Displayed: 7 h 38 min
